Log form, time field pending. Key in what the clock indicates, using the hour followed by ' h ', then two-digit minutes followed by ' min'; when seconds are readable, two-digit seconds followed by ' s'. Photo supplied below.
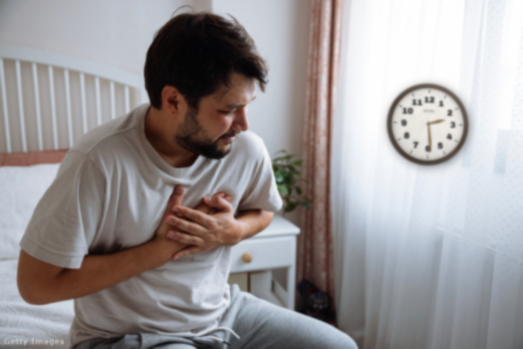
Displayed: 2 h 29 min
